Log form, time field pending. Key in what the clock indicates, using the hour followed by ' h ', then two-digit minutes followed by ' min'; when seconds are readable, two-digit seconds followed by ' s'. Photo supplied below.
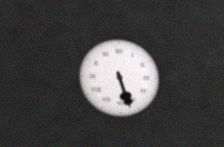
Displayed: 5 h 27 min
